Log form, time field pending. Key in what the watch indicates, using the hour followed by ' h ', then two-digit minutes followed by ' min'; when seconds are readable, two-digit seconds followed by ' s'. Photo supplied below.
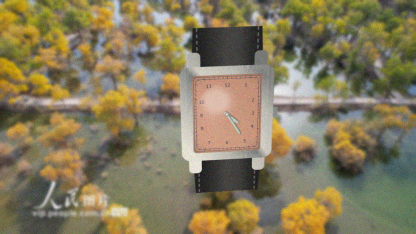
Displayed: 4 h 25 min
